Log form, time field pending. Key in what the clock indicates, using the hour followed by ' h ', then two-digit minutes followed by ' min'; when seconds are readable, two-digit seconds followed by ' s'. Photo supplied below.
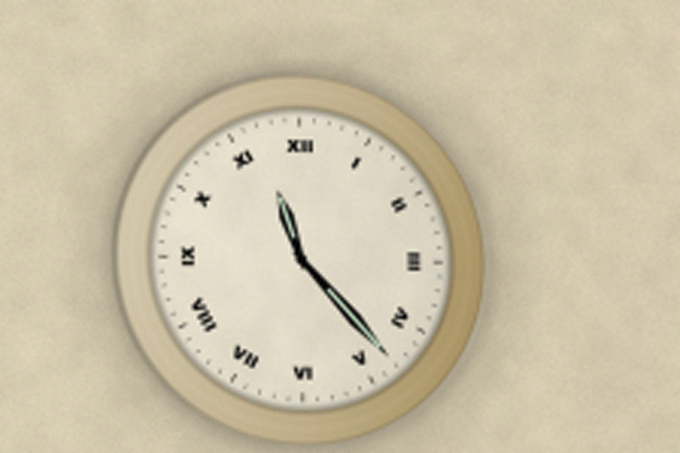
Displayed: 11 h 23 min
